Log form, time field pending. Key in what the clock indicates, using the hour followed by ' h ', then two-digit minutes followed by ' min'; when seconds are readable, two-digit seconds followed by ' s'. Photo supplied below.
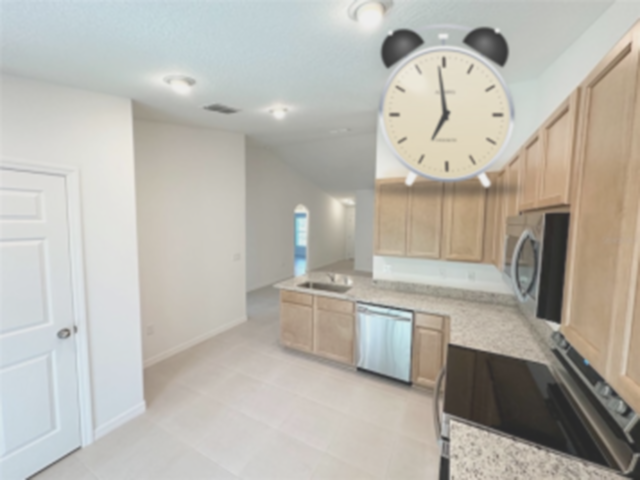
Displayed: 6 h 59 min
